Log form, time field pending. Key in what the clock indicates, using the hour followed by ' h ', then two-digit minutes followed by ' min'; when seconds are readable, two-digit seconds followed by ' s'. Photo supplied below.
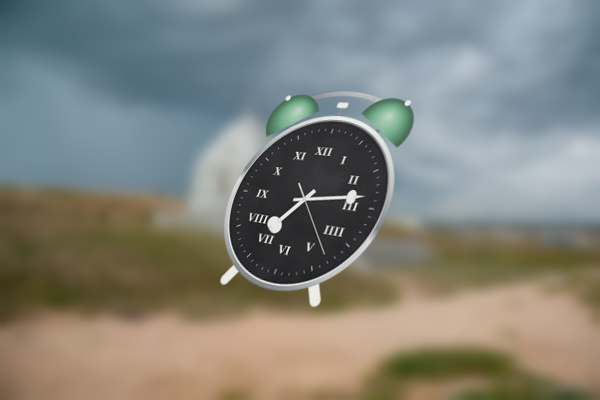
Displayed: 7 h 13 min 23 s
